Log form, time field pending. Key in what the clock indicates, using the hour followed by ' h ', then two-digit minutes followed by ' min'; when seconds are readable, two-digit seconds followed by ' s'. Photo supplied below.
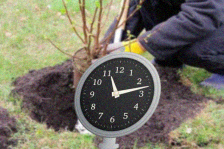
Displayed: 11 h 13 min
